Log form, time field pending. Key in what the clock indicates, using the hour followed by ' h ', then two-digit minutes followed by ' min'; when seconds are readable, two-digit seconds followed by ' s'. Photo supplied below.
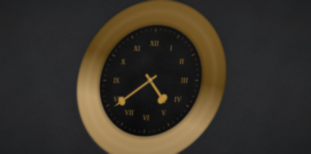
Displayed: 4 h 39 min
